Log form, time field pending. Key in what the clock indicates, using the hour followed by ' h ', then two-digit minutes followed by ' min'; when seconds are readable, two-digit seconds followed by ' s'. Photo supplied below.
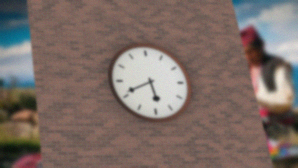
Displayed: 5 h 41 min
